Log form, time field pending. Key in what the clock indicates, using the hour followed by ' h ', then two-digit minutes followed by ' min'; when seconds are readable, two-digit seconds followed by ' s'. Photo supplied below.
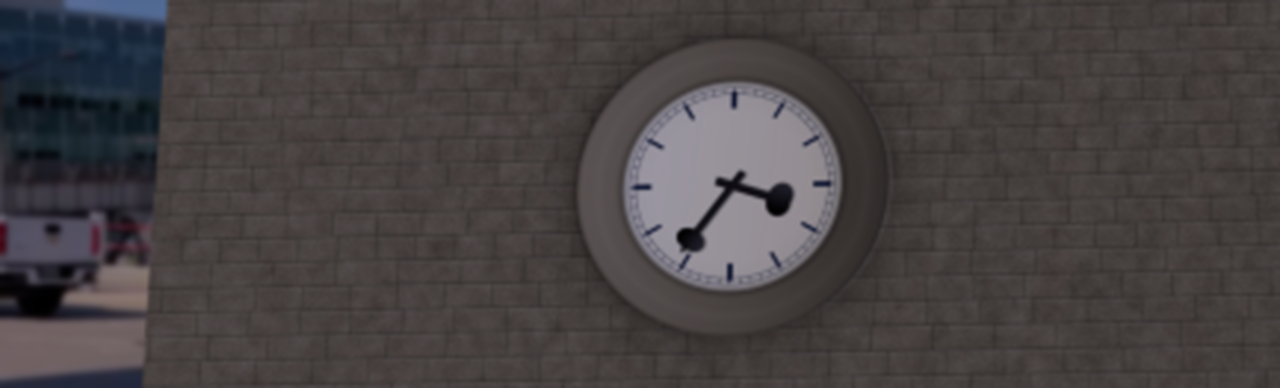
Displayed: 3 h 36 min
